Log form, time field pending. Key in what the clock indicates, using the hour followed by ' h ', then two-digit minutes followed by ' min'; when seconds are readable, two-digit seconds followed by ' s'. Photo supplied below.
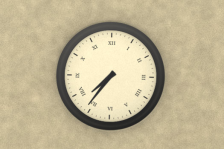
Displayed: 7 h 36 min
